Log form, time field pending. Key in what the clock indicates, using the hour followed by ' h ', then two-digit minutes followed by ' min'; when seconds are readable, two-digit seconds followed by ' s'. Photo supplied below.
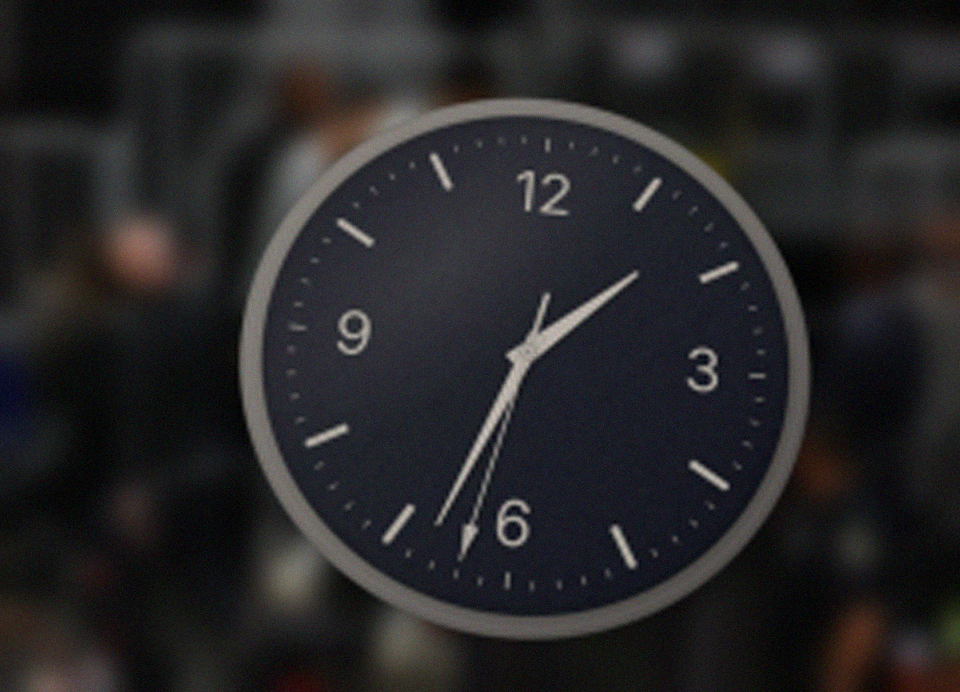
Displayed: 1 h 33 min 32 s
